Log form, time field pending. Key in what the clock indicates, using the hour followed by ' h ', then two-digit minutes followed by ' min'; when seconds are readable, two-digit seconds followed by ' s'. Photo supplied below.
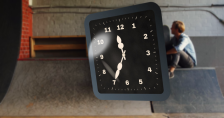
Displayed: 11 h 35 min
